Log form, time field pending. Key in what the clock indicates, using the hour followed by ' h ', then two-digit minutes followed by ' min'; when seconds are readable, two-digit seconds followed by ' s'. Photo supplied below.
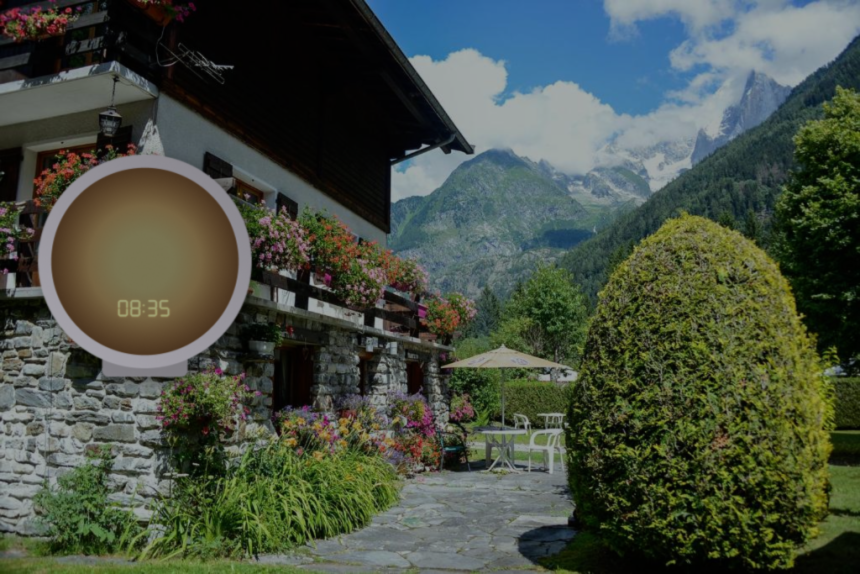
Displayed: 8 h 35 min
